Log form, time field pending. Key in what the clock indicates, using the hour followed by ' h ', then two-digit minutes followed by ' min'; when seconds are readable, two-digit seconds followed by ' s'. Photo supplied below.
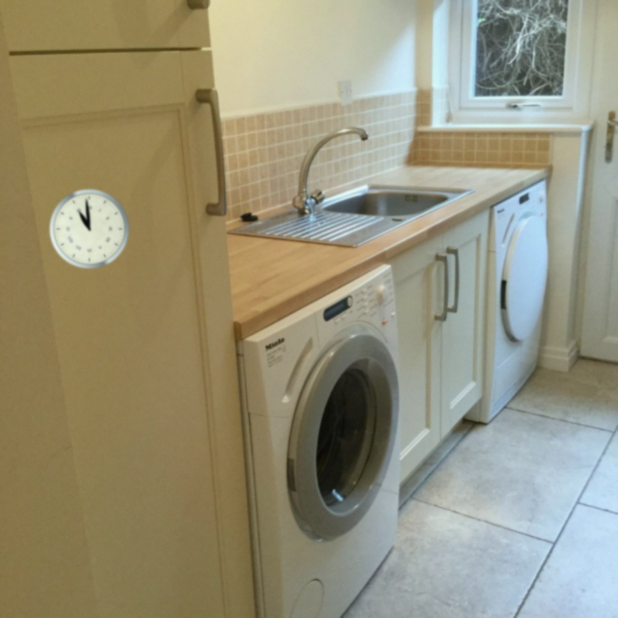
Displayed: 10 h 59 min
